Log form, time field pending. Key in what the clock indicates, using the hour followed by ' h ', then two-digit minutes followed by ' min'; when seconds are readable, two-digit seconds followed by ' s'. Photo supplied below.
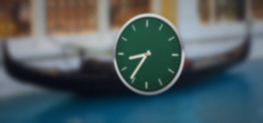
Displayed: 8 h 36 min
